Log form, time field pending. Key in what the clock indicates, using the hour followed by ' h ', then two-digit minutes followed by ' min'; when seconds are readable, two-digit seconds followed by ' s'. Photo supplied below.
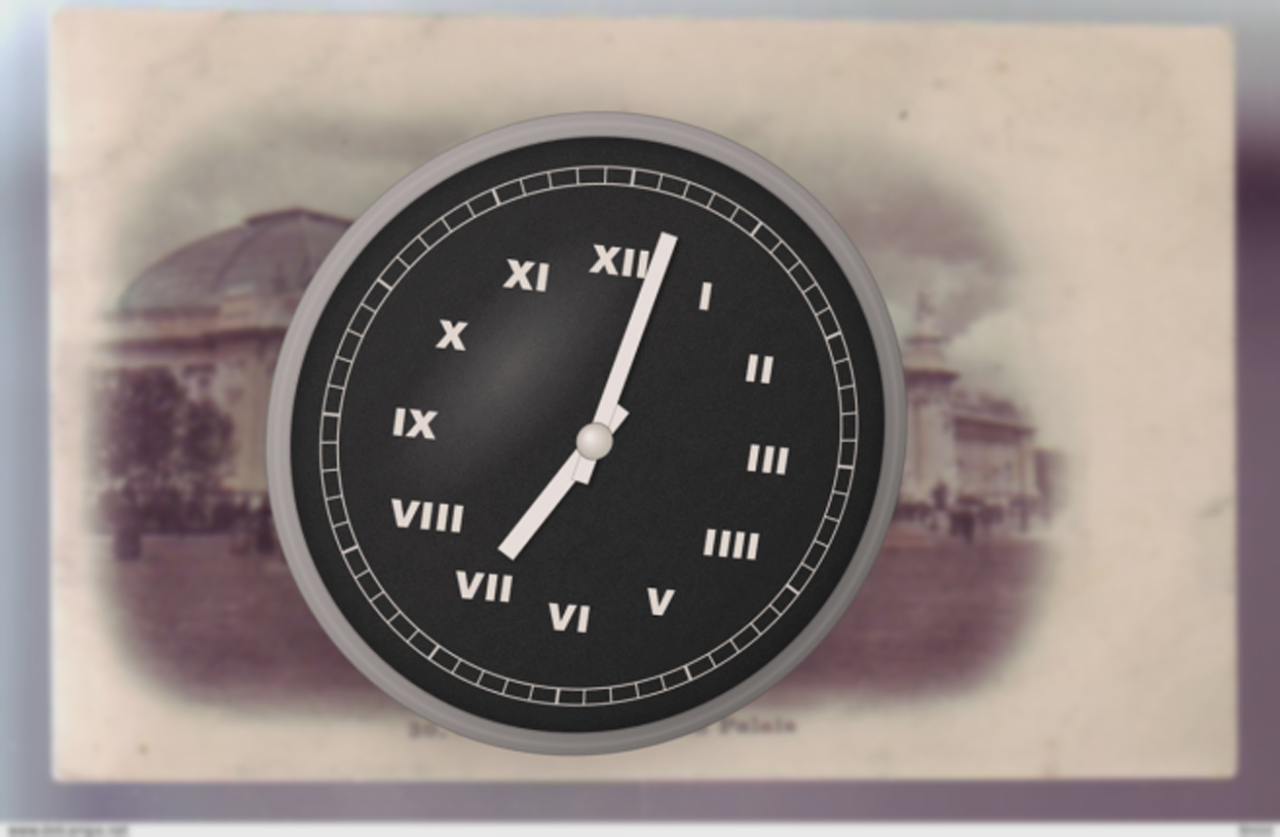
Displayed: 7 h 02 min
